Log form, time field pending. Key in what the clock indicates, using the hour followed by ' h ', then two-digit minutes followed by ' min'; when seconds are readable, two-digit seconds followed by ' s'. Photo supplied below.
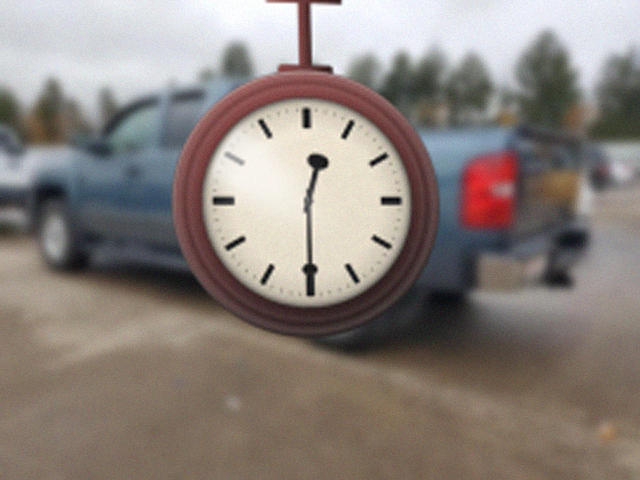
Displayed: 12 h 30 min
